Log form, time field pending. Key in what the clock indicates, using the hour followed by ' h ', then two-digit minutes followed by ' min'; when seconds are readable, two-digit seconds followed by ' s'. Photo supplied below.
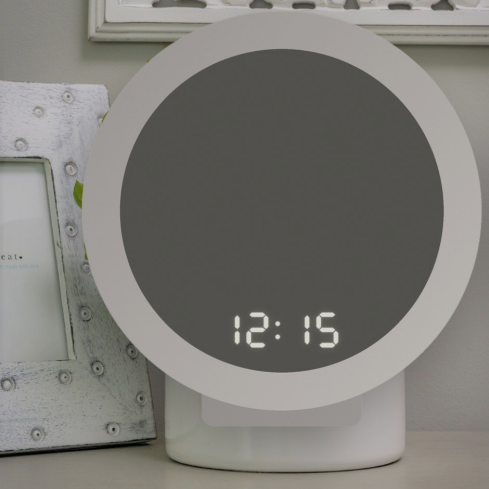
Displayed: 12 h 15 min
